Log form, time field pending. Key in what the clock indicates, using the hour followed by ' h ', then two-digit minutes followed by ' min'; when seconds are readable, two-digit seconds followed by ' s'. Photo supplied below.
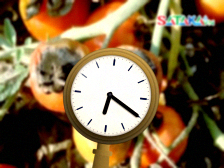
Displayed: 6 h 20 min
